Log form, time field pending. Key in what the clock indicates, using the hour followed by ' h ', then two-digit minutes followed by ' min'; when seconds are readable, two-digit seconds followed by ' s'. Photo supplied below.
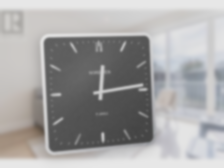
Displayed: 12 h 14 min
